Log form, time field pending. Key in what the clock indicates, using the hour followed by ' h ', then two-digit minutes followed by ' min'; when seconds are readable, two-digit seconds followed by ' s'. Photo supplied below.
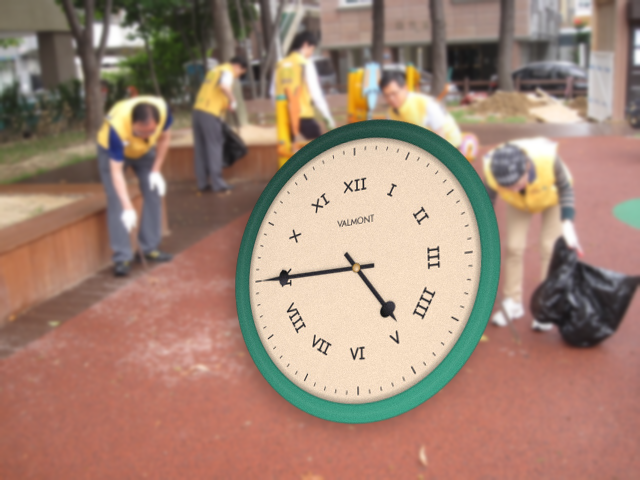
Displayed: 4 h 45 min
